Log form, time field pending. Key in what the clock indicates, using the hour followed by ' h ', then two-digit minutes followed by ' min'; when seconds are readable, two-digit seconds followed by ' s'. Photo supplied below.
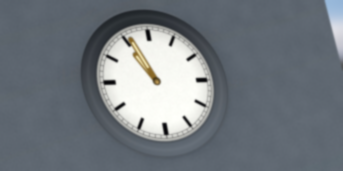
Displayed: 10 h 56 min
